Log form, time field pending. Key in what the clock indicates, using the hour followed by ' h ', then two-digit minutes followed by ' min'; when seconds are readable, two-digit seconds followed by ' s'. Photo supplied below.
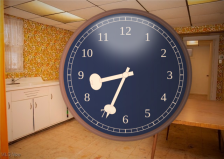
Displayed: 8 h 34 min
